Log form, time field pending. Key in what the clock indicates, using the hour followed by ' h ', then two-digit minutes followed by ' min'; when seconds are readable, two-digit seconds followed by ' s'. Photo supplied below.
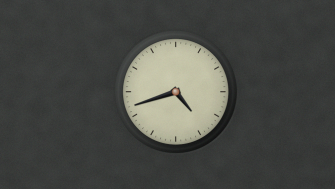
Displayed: 4 h 42 min
